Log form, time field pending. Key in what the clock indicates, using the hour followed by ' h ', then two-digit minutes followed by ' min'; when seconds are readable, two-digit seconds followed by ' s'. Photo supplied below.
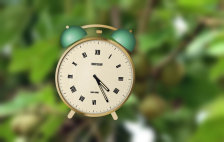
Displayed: 4 h 25 min
